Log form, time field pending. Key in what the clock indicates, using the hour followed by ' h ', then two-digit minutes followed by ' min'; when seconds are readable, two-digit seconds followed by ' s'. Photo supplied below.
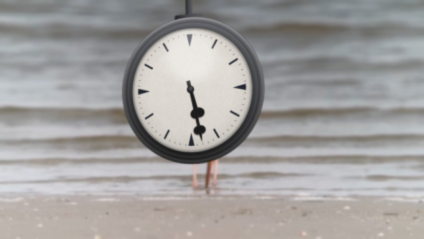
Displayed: 5 h 28 min
